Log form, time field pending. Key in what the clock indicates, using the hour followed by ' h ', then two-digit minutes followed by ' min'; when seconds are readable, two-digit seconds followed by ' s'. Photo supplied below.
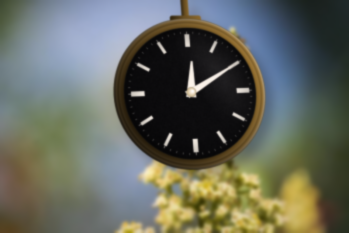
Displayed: 12 h 10 min
